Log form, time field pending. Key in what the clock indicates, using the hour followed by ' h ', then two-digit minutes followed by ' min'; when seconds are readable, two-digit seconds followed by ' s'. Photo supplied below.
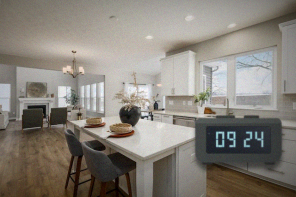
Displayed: 9 h 24 min
